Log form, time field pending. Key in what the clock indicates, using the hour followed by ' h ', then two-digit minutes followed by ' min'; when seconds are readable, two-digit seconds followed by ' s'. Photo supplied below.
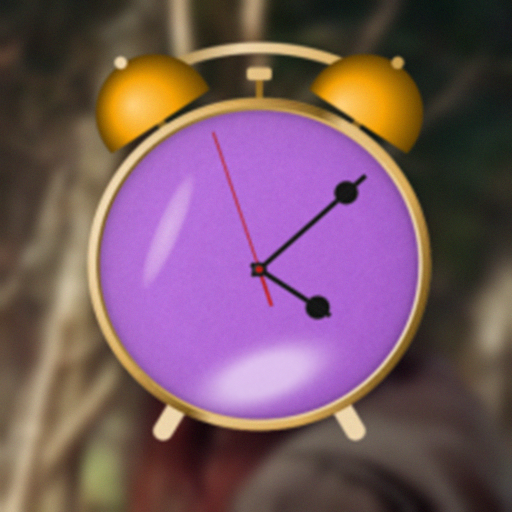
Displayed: 4 h 07 min 57 s
